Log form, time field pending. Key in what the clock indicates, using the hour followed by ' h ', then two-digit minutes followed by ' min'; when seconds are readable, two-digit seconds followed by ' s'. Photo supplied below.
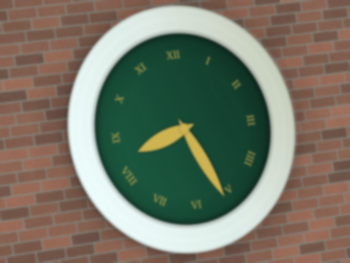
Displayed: 8 h 26 min
